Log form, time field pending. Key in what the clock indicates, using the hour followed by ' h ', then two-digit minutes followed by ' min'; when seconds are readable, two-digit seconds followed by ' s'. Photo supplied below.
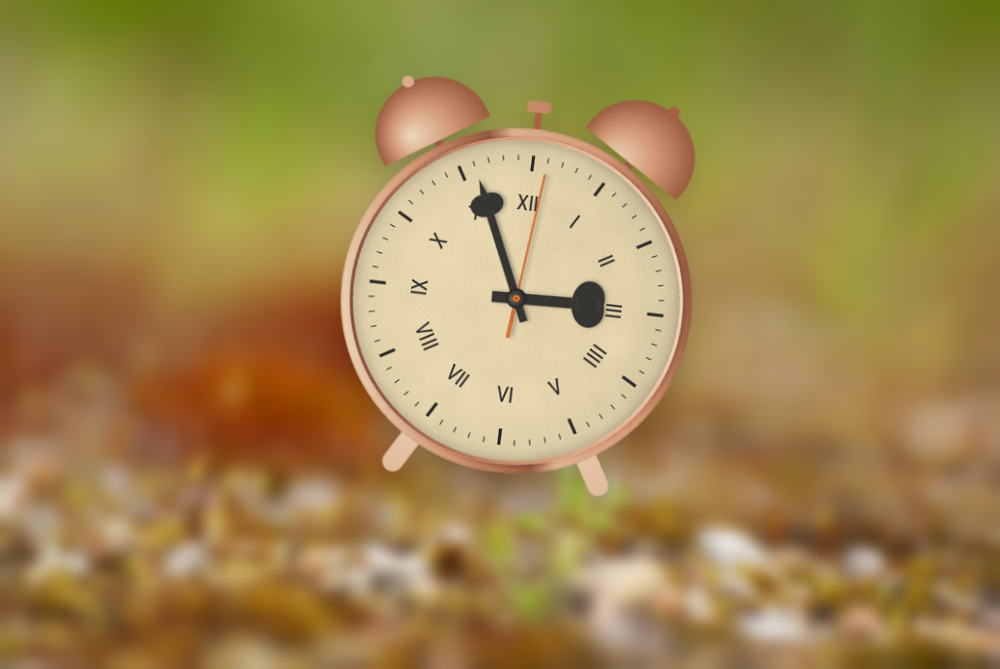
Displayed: 2 h 56 min 01 s
